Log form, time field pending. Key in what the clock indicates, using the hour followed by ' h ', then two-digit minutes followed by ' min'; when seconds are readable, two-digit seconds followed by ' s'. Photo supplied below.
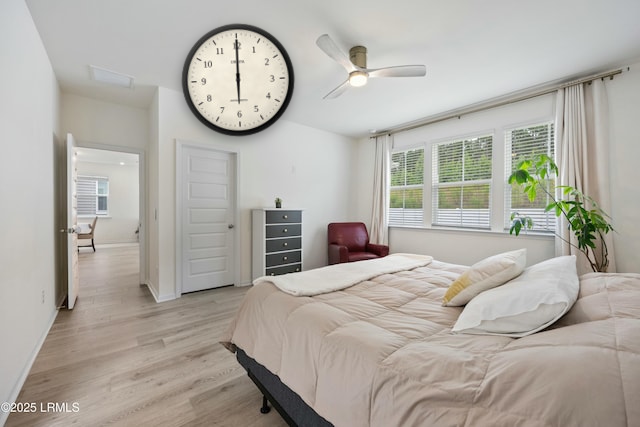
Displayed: 6 h 00 min
